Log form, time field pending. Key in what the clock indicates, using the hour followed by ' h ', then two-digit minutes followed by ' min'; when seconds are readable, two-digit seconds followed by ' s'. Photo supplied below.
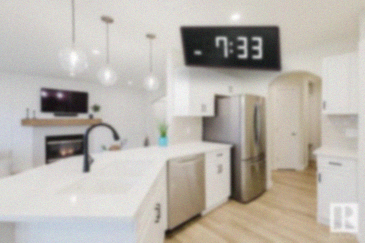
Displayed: 7 h 33 min
